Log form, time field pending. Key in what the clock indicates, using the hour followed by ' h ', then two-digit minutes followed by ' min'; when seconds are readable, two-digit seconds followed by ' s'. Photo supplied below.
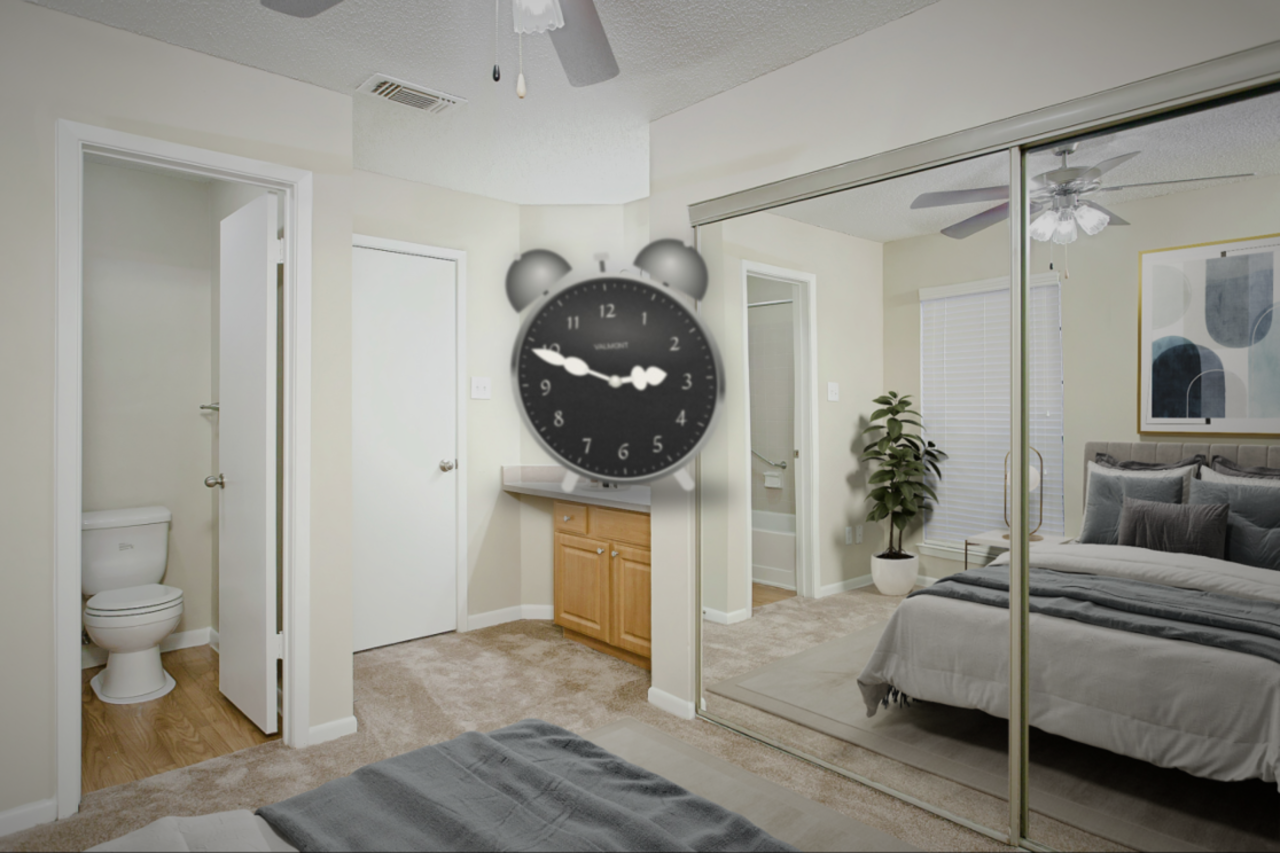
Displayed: 2 h 49 min
